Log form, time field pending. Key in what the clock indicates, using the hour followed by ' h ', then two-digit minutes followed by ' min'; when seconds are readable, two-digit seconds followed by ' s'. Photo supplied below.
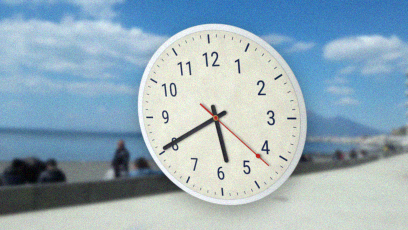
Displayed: 5 h 40 min 22 s
